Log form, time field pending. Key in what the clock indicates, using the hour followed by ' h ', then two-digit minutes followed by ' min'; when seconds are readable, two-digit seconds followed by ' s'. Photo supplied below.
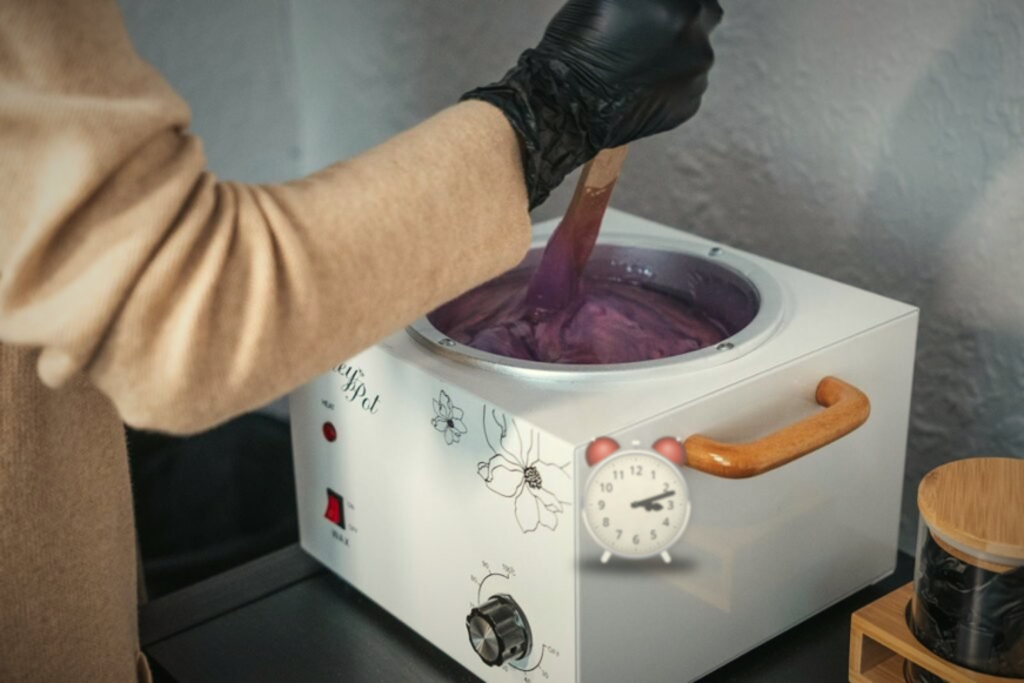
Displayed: 3 h 12 min
